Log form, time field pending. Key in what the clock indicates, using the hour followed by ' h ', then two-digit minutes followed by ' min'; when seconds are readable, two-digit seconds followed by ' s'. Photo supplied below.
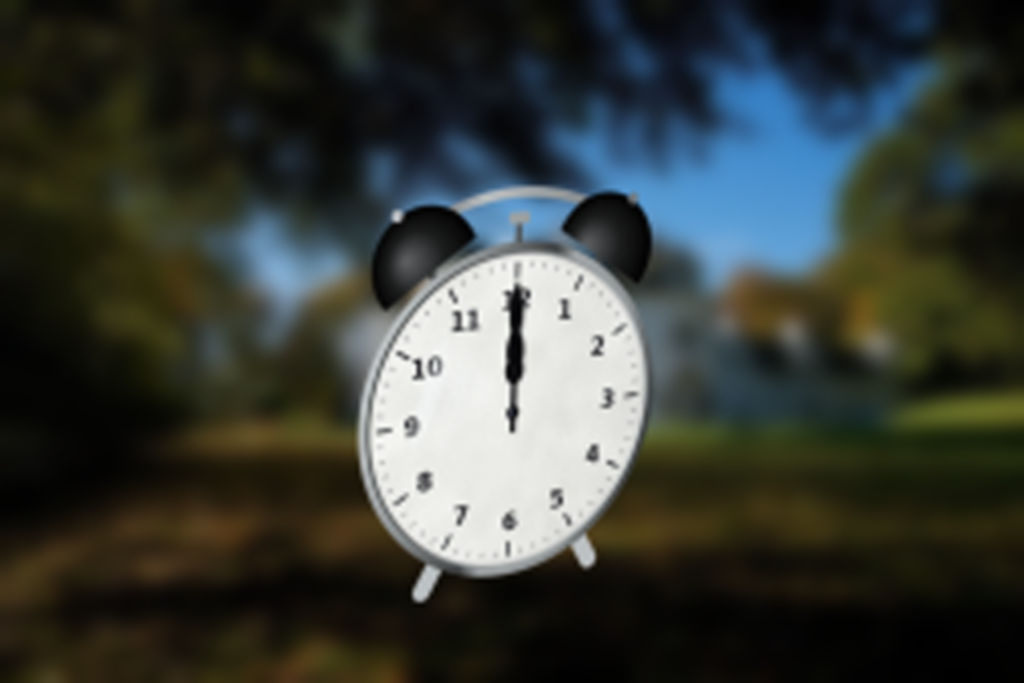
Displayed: 12 h 00 min
